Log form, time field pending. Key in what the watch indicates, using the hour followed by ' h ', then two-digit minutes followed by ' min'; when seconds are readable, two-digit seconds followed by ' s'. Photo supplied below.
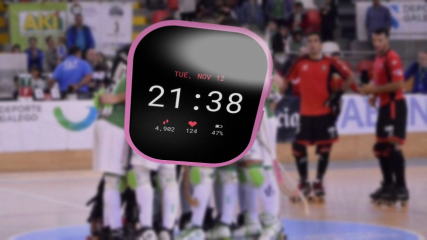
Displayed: 21 h 38 min
